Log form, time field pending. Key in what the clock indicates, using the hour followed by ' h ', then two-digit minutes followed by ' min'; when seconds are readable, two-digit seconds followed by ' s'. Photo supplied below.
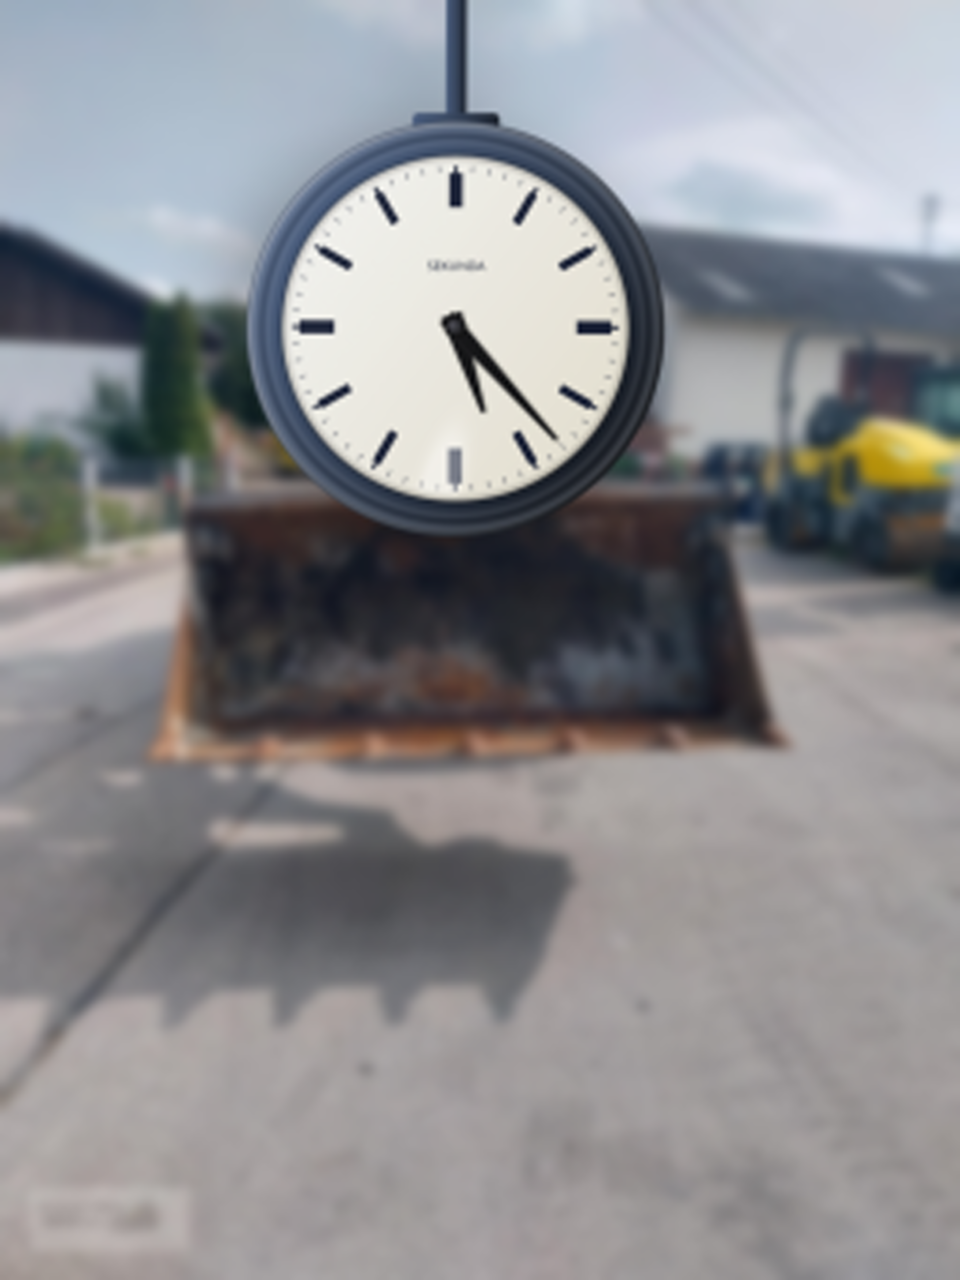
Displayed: 5 h 23 min
